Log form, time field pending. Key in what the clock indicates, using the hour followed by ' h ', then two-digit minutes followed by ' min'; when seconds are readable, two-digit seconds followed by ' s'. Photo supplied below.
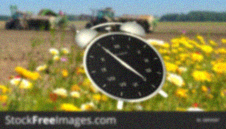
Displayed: 4 h 55 min
